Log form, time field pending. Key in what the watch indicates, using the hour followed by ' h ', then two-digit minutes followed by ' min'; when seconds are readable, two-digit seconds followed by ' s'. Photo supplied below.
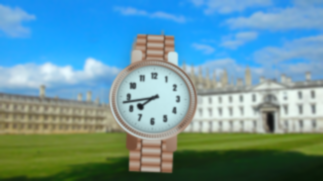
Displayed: 7 h 43 min
